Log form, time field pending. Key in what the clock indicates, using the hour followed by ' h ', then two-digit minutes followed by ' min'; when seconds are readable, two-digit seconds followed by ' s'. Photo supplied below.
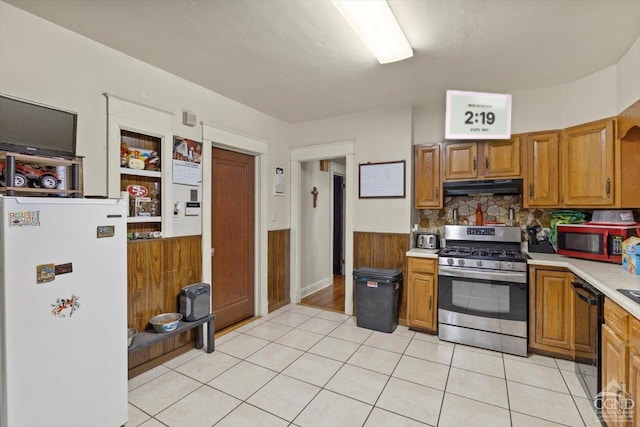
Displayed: 2 h 19 min
